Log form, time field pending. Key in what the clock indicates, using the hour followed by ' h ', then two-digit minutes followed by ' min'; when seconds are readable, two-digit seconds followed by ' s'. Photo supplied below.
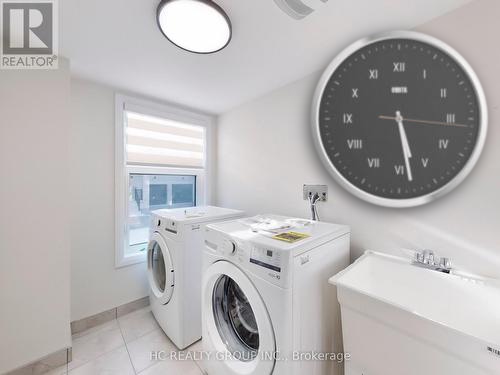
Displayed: 5 h 28 min 16 s
